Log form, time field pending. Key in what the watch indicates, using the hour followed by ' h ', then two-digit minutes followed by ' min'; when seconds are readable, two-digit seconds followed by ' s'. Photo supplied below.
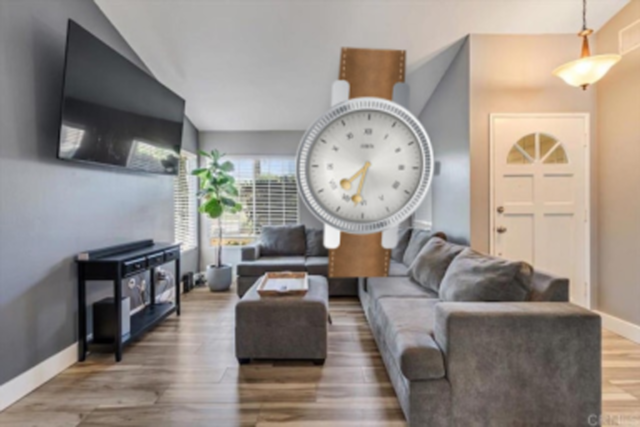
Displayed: 7 h 32 min
